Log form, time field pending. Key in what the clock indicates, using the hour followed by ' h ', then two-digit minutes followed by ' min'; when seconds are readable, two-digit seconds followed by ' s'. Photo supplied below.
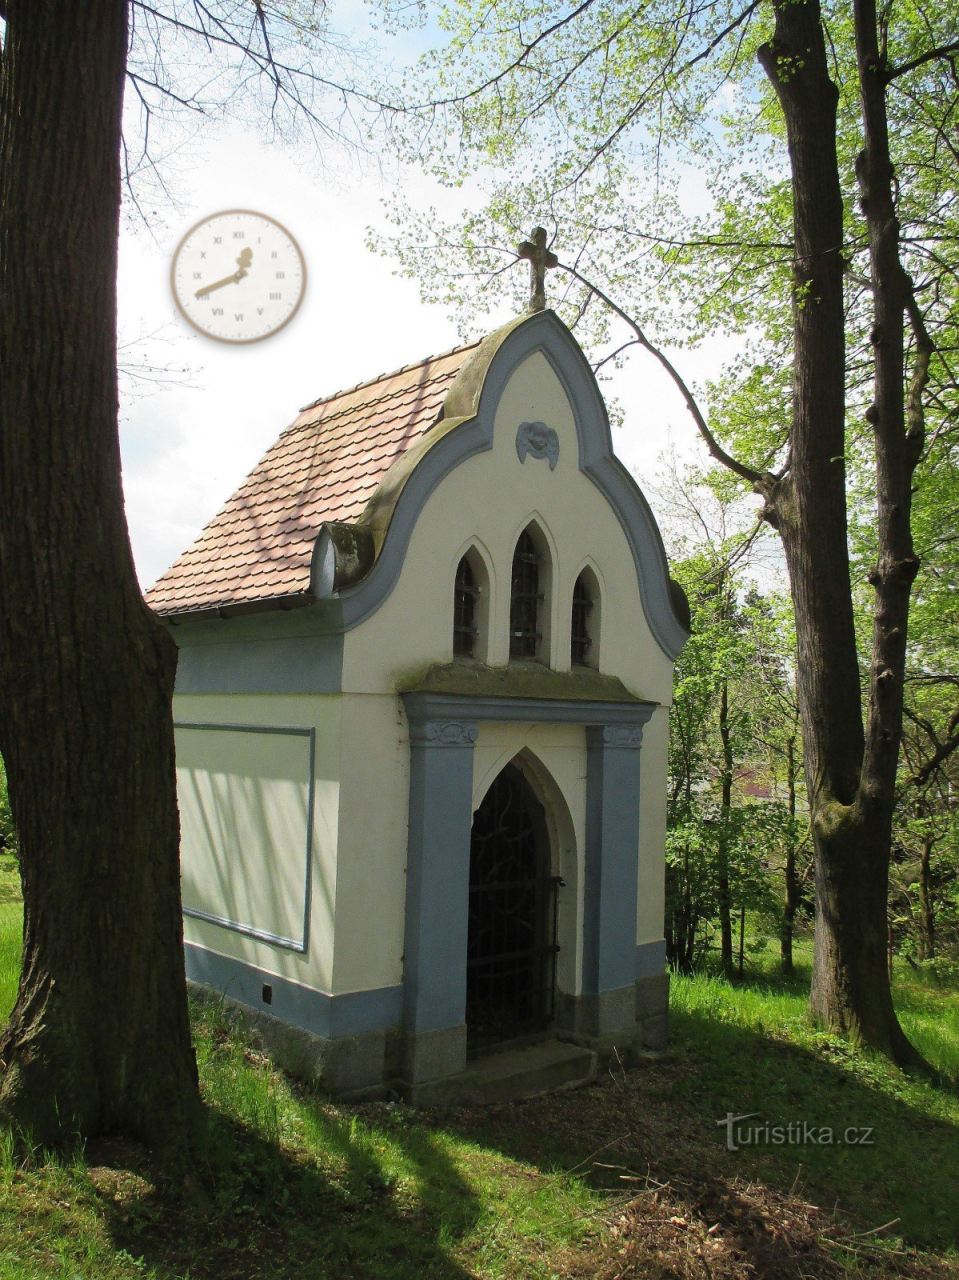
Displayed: 12 h 41 min
